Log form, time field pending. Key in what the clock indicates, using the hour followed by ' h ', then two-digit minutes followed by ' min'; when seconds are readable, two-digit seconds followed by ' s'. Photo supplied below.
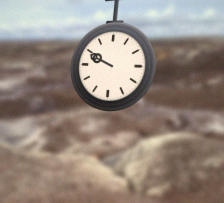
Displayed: 9 h 49 min
